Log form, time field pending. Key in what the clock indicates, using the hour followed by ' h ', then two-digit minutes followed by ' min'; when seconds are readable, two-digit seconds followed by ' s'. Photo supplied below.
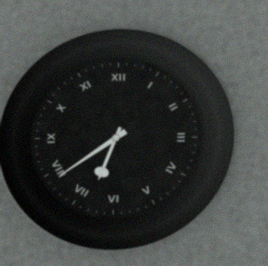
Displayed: 6 h 39 min
